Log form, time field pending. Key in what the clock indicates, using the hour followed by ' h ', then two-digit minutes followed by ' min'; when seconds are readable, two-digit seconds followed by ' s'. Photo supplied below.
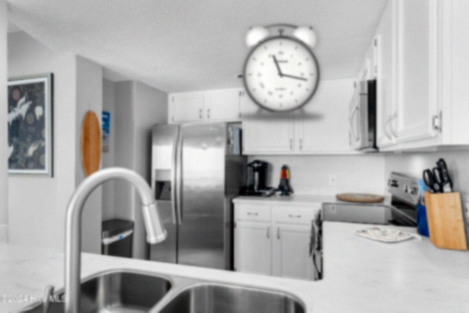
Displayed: 11 h 17 min
